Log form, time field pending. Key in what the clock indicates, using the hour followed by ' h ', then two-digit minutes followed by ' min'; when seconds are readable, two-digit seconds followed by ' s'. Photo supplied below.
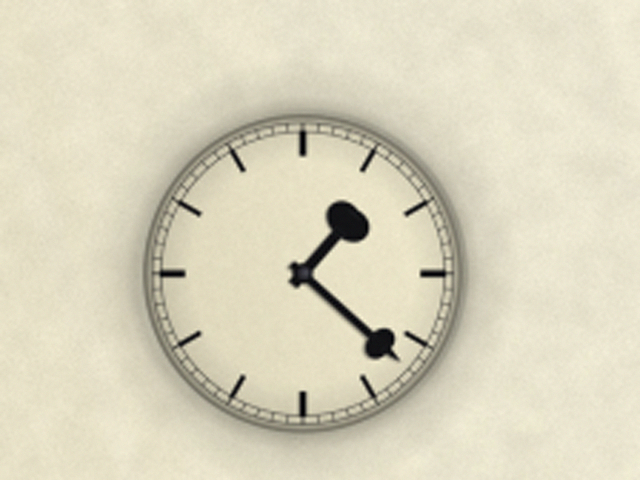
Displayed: 1 h 22 min
